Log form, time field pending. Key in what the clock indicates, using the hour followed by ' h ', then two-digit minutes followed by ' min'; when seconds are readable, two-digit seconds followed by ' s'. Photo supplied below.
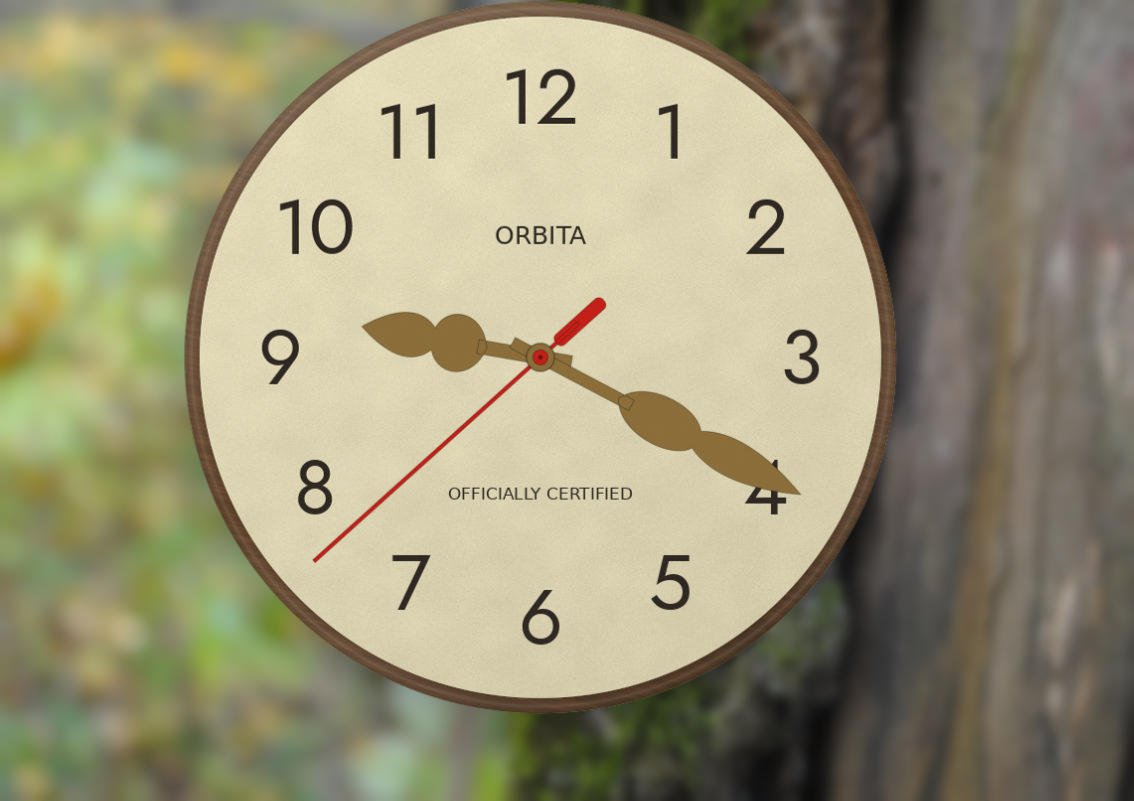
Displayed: 9 h 19 min 38 s
